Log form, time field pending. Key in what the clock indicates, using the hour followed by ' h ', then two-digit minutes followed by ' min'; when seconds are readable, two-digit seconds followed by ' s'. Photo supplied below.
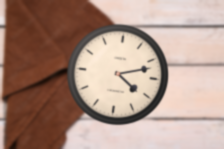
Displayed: 4 h 12 min
